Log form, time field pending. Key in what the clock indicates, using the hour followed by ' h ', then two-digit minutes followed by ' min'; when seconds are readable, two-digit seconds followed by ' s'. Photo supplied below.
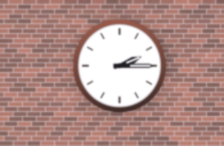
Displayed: 2 h 15 min
